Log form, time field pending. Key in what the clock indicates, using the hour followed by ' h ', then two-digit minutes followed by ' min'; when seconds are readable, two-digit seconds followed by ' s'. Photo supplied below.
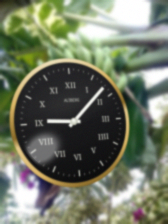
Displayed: 9 h 08 min
